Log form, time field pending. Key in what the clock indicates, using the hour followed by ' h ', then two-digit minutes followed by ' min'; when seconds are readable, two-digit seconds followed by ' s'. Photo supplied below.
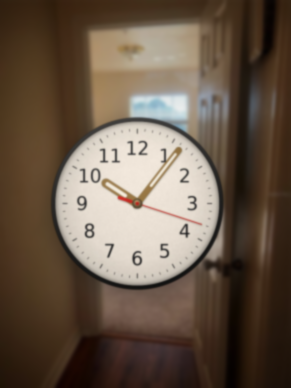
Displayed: 10 h 06 min 18 s
